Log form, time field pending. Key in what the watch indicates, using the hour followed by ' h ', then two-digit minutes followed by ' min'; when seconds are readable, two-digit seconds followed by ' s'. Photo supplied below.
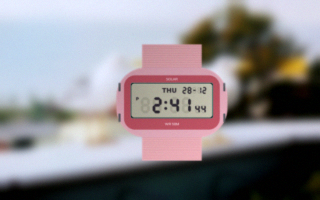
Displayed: 2 h 41 min
